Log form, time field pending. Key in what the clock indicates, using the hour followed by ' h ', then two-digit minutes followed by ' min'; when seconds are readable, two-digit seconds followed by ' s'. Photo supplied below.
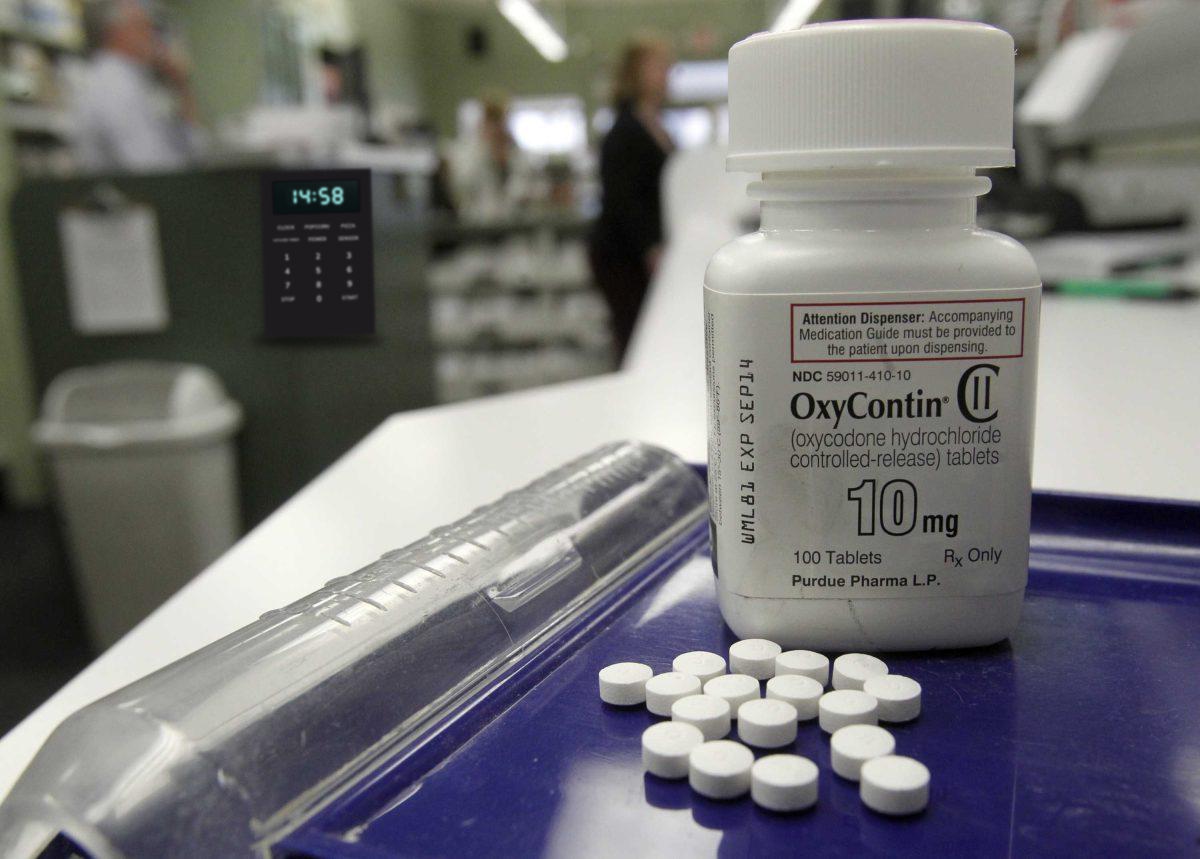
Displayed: 14 h 58 min
